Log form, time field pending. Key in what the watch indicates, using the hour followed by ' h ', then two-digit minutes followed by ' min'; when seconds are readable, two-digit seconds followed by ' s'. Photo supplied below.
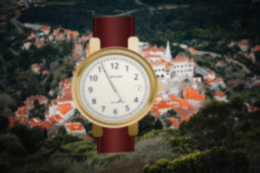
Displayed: 4 h 56 min
